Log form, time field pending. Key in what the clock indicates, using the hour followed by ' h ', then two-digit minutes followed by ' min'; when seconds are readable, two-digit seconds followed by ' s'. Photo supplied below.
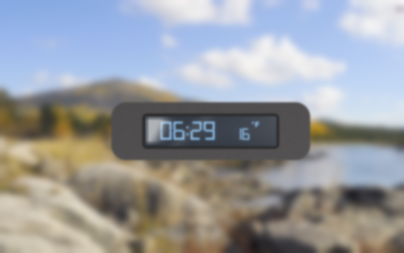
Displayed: 6 h 29 min
